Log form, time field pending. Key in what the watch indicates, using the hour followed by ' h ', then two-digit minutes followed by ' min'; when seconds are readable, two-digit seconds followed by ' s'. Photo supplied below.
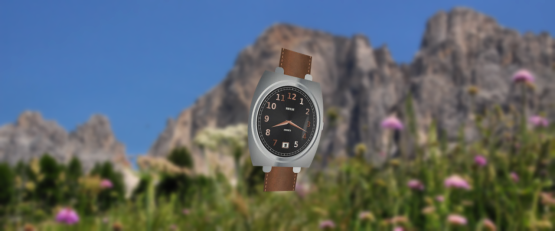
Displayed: 8 h 18 min
